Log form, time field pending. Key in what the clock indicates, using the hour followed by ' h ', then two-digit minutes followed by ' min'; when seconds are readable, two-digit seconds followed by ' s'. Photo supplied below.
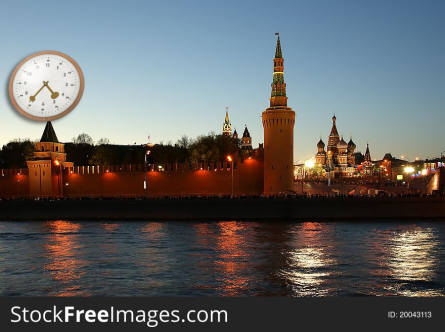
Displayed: 4 h 36 min
